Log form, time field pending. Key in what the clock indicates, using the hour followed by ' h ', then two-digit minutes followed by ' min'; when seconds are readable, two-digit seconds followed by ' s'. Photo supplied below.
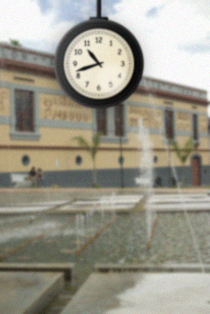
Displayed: 10 h 42 min
